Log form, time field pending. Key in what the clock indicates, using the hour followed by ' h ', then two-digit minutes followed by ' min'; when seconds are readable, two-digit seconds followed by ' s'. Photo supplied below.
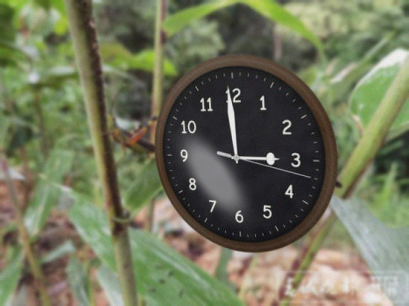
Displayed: 2 h 59 min 17 s
